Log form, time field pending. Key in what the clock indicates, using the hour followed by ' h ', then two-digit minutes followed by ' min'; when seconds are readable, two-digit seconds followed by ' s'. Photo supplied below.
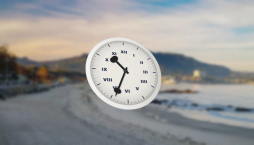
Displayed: 10 h 34 min
